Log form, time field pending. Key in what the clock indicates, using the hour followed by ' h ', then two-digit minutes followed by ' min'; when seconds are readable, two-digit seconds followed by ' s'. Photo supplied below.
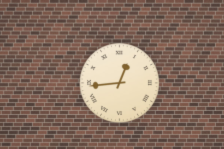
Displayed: 12 h 44 min
